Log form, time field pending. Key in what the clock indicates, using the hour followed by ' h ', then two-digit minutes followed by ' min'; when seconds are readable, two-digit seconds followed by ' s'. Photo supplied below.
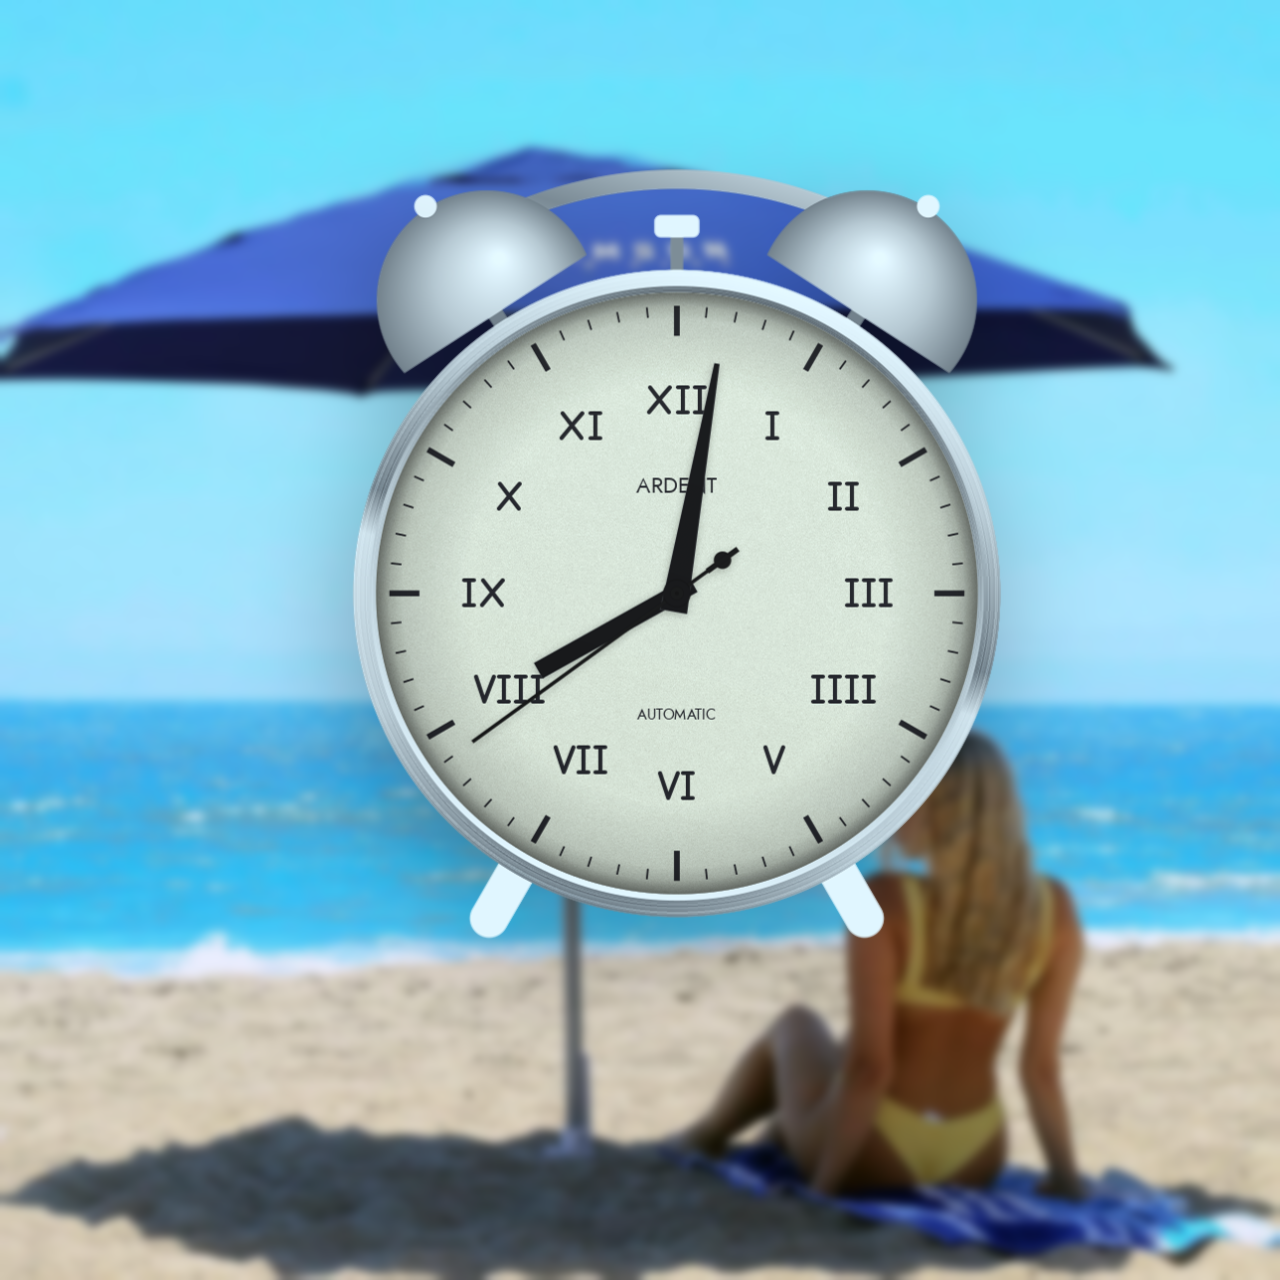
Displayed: 8 h 01 min 39 s
